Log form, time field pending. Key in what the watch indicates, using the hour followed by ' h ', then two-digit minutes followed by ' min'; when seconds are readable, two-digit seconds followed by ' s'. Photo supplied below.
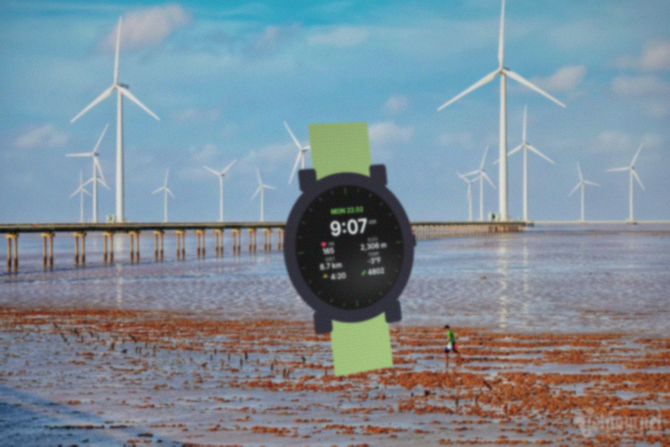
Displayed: 9 h 07 min
